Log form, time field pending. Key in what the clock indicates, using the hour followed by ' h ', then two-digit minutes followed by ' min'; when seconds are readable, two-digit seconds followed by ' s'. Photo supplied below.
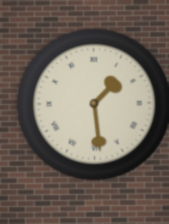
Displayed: 1 h 29 min
